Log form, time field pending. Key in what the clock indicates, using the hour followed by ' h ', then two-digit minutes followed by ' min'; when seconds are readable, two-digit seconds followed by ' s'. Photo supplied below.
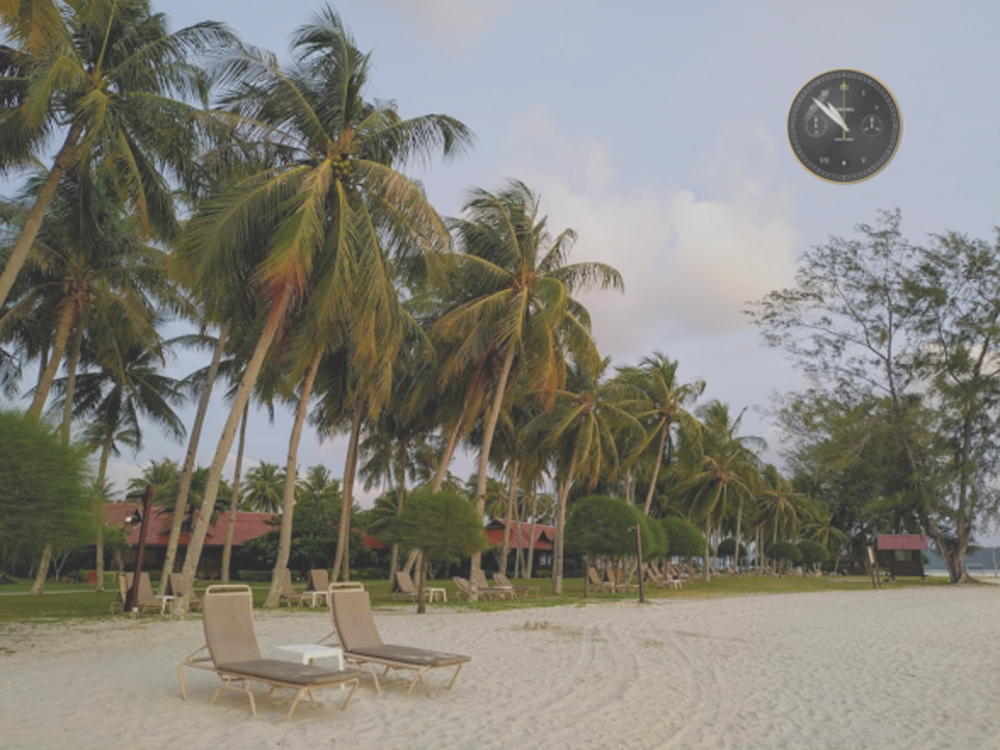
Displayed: 10 h 52 min
